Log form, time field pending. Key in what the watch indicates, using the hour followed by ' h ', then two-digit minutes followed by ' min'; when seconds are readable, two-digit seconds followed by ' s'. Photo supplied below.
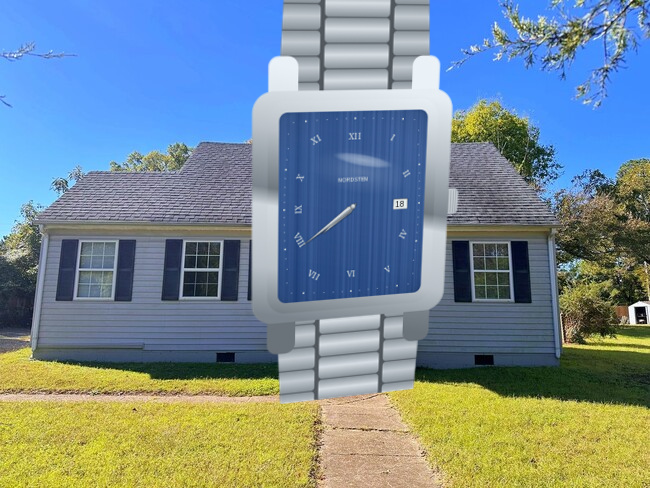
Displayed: 7 h 39 min
